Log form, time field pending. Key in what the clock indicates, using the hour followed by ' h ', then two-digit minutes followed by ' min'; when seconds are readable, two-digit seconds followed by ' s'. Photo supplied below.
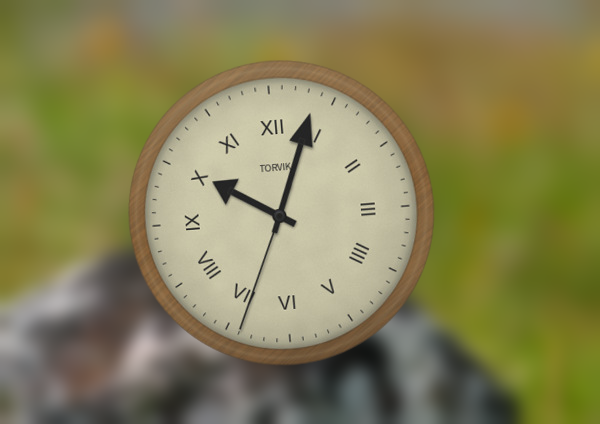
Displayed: 10 h 03 min 34 s
